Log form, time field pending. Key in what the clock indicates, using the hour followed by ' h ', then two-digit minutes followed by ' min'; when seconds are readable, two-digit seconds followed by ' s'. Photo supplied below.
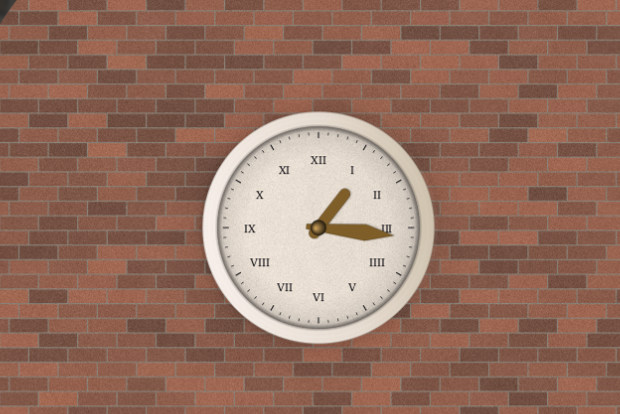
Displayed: 1 h 16 min
